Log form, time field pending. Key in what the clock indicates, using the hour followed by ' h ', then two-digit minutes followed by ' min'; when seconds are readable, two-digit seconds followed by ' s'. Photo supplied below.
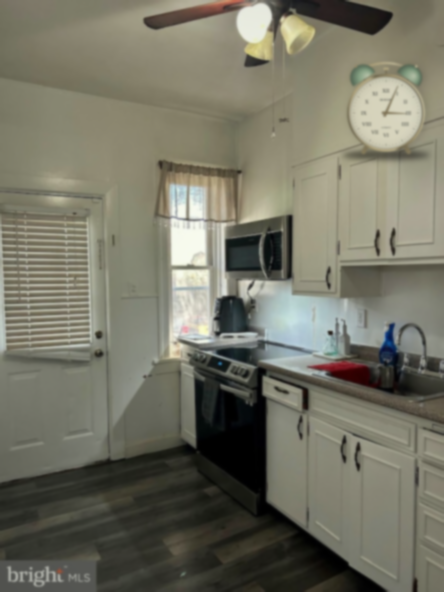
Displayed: 3 h 04 min
